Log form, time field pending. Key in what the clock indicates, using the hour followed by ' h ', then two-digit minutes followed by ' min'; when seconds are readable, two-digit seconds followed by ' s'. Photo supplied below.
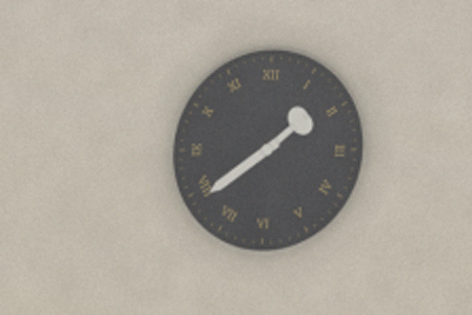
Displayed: 1 h 39 min
